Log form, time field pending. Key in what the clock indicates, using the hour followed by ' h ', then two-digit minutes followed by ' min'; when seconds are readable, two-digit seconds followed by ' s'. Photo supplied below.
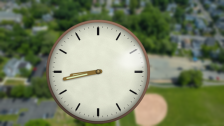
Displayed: 8 h 43 min
